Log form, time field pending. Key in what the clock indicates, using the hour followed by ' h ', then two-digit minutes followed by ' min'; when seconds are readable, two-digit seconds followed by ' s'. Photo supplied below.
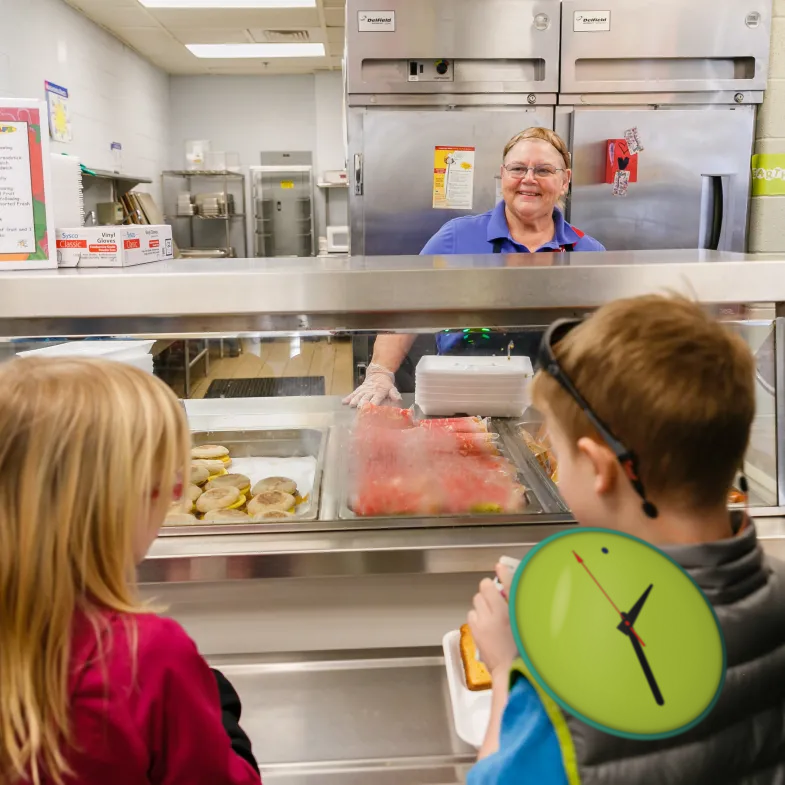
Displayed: 1 h 28 min 56 s
